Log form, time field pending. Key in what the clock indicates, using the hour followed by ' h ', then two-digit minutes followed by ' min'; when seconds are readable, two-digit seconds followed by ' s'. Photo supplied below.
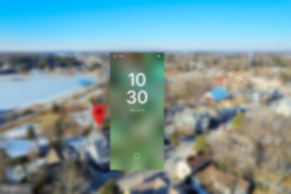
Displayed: 10 h 30 min
